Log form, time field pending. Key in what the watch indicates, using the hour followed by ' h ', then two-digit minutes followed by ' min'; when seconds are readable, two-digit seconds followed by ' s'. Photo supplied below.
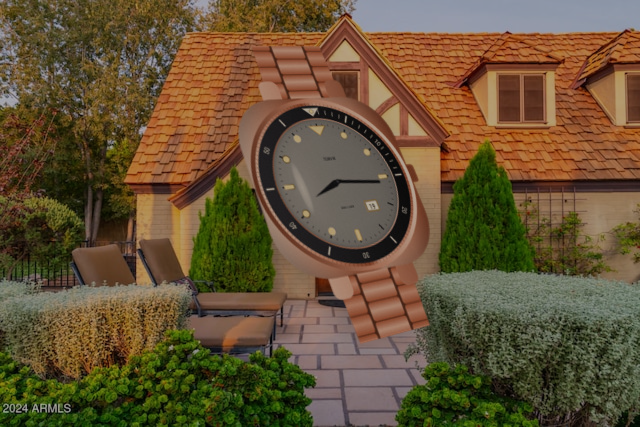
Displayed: 8 h 16 min
